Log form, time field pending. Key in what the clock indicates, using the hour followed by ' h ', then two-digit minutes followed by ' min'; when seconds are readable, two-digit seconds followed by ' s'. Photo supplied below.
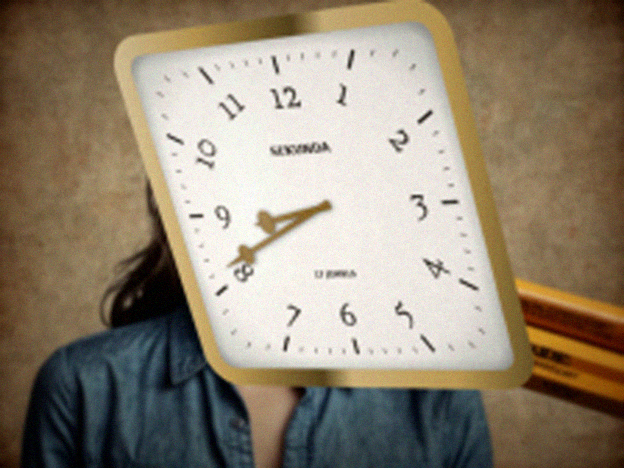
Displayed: 8 h 41 min
